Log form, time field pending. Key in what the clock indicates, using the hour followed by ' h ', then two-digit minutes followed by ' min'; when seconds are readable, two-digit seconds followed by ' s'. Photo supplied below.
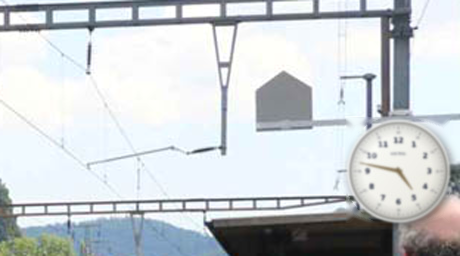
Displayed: 4 h 47 min
